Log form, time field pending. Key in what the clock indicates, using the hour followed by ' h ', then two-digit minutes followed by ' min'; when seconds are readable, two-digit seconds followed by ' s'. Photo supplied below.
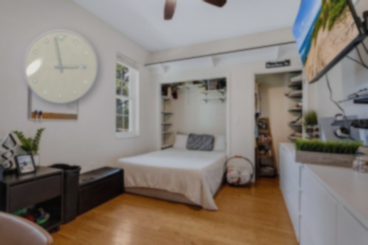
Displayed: 2 h 58 min
